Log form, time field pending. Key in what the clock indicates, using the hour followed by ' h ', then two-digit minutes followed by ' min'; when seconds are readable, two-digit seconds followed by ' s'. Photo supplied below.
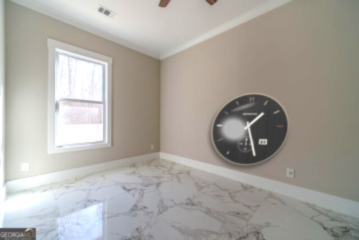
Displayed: 1 h 27 min
